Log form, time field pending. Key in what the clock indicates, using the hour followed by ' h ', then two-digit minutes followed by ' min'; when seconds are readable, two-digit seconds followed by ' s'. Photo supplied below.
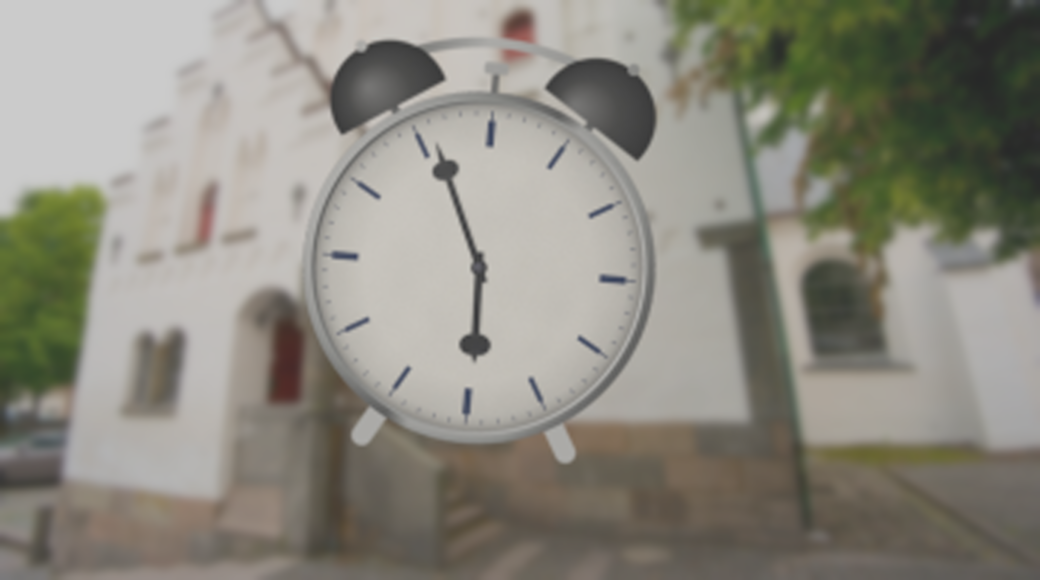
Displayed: 5 h 56 min
